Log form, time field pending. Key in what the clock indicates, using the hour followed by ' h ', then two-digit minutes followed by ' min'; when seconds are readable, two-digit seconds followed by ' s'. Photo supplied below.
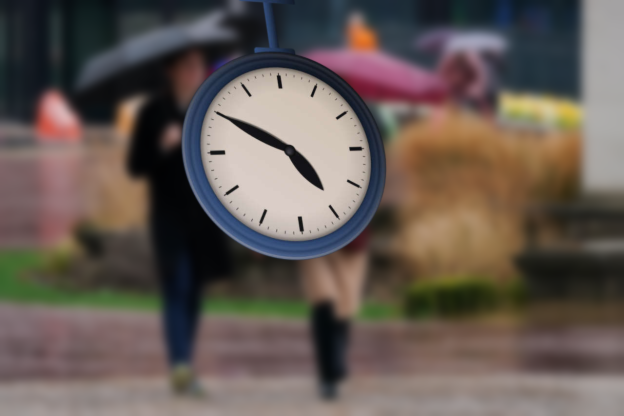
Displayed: 4 h 50 min
